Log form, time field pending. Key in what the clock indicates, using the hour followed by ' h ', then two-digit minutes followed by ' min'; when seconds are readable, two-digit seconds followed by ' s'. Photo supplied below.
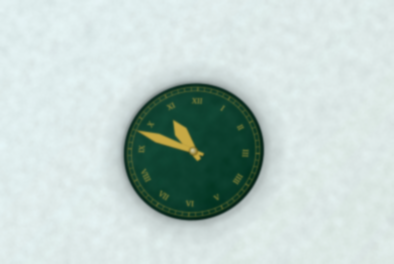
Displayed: 10 h 48 min
